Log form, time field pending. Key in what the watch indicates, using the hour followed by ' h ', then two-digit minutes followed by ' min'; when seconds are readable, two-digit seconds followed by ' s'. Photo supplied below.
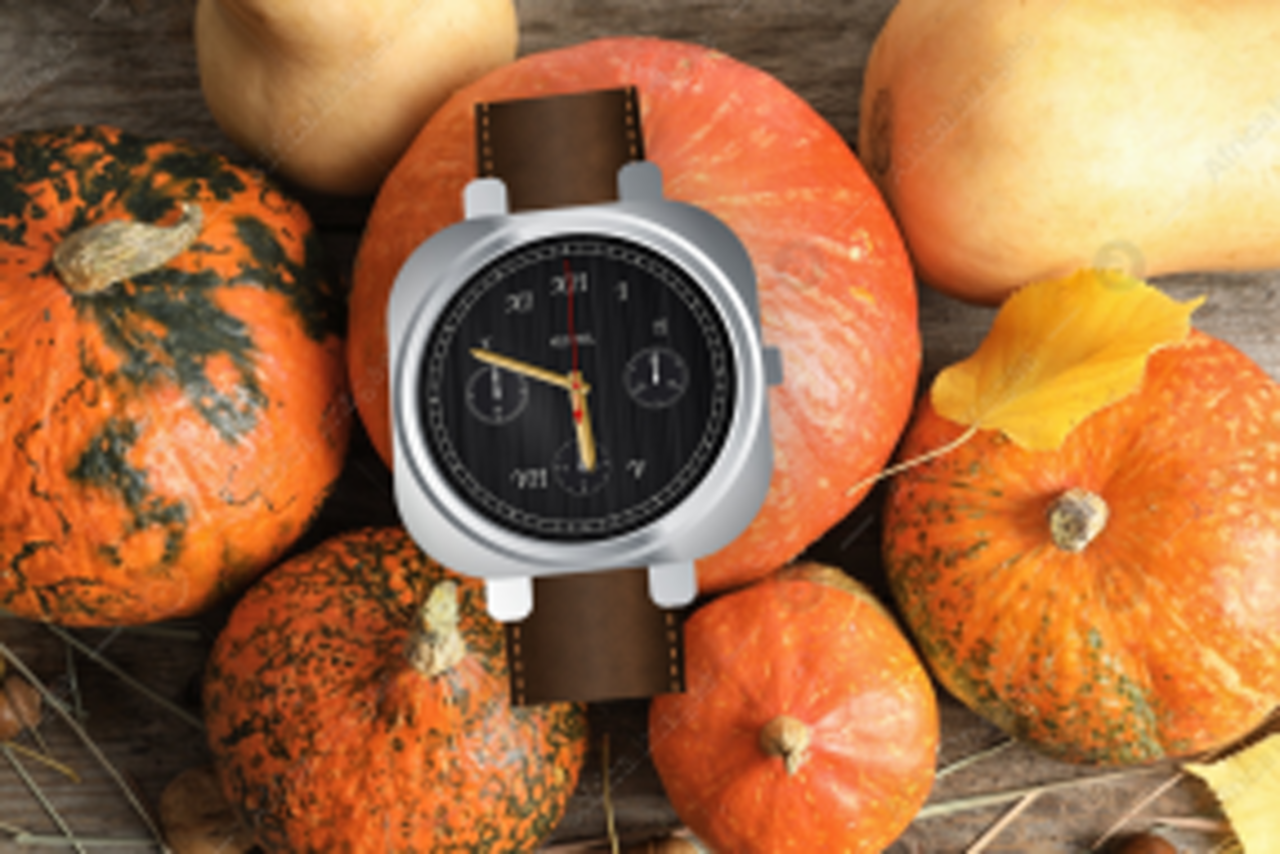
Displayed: 5 h 49 min
